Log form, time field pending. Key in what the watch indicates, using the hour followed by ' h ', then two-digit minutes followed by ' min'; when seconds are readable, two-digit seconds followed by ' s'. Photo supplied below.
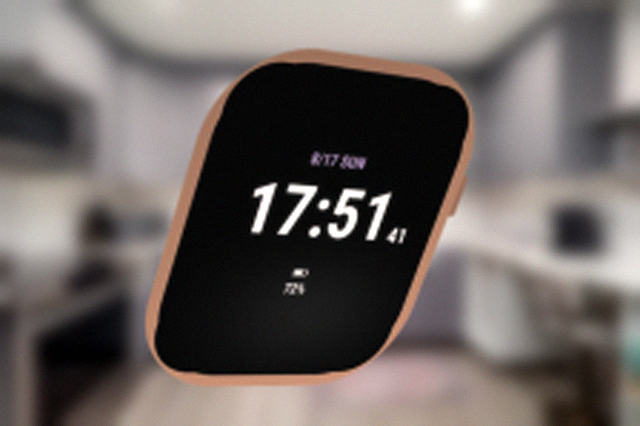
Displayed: 17 h 51 min 41 s
